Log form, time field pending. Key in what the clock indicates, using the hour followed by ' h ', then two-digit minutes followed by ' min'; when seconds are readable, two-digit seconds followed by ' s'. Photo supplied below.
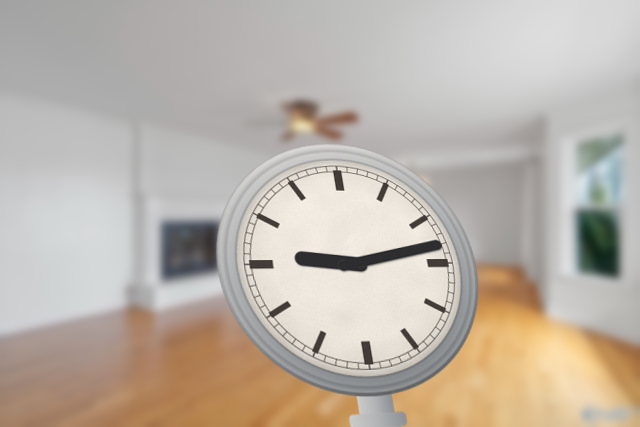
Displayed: 9 h 13 min
